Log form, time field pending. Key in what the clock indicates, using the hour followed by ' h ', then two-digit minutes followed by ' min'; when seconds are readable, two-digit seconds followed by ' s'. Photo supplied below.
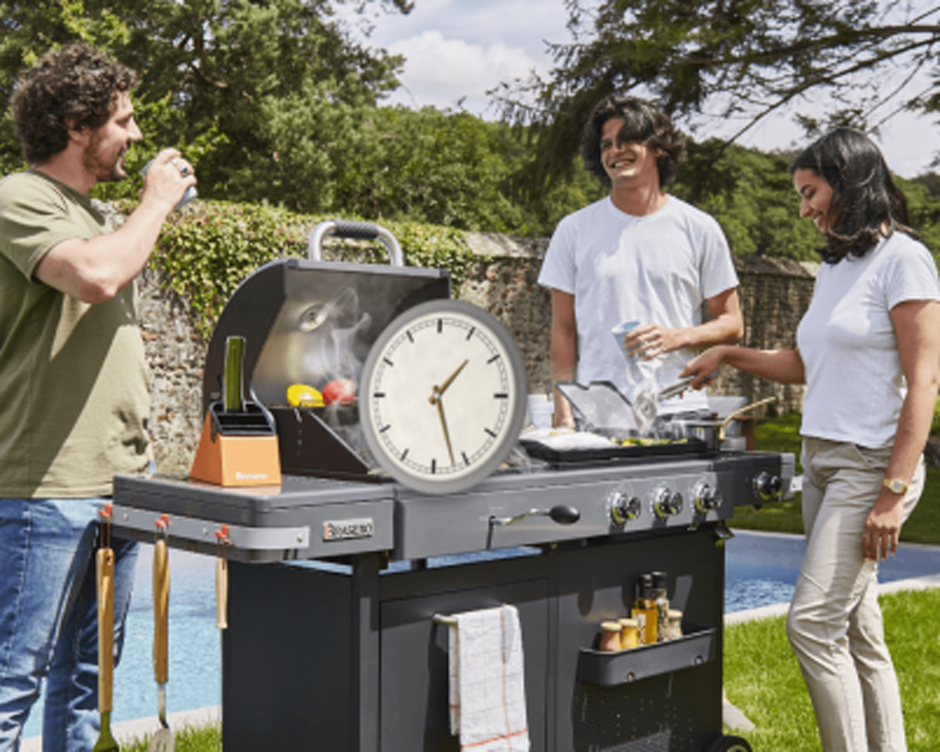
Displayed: 1 h 27 min
